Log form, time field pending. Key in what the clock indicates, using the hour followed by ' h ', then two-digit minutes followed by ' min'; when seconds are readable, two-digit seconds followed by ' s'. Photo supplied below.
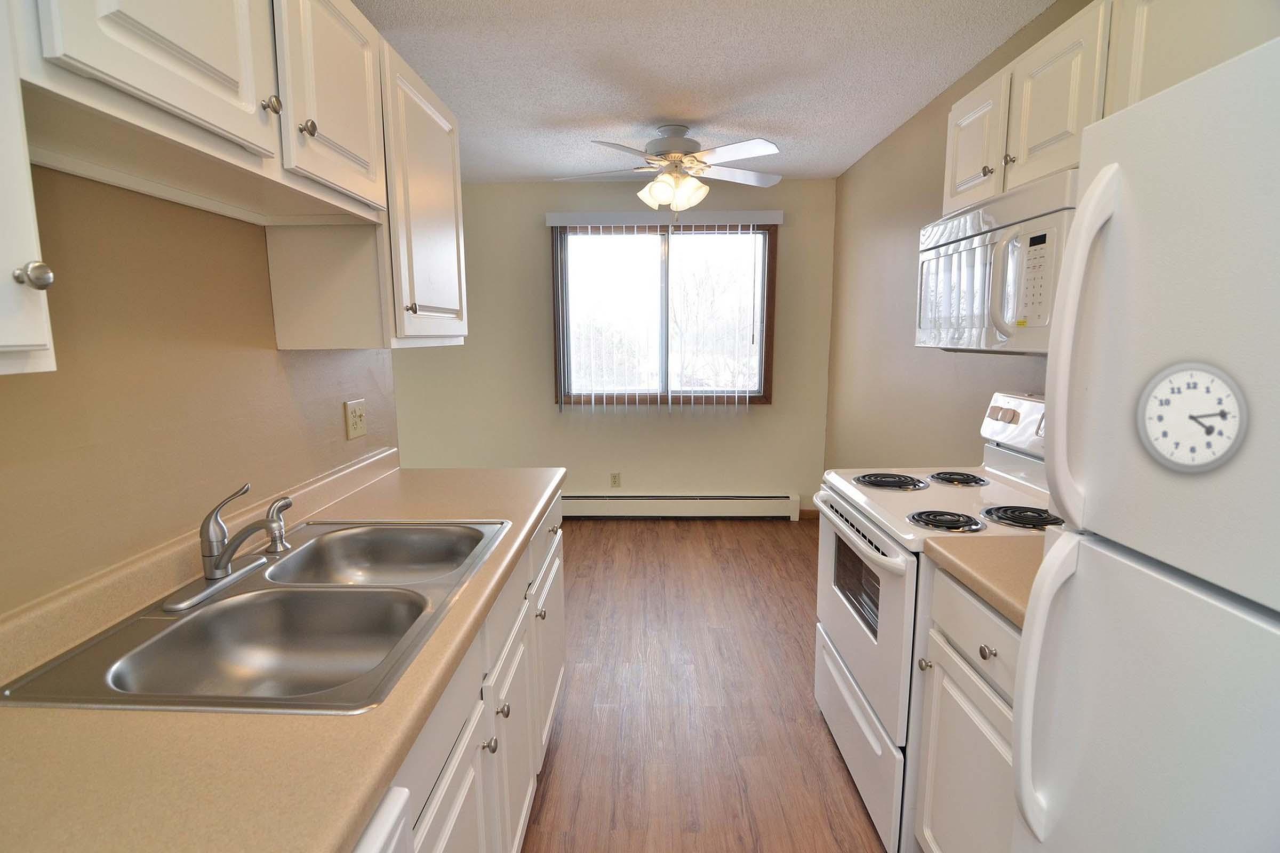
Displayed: 4 h 14 min
